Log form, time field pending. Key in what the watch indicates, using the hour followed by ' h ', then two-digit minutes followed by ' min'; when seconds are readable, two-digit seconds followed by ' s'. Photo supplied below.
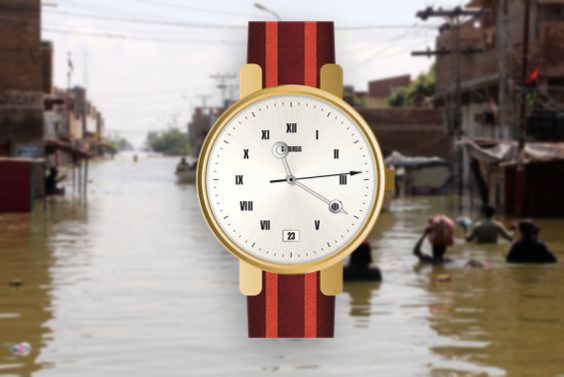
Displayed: 11 h 20 min 14 s
